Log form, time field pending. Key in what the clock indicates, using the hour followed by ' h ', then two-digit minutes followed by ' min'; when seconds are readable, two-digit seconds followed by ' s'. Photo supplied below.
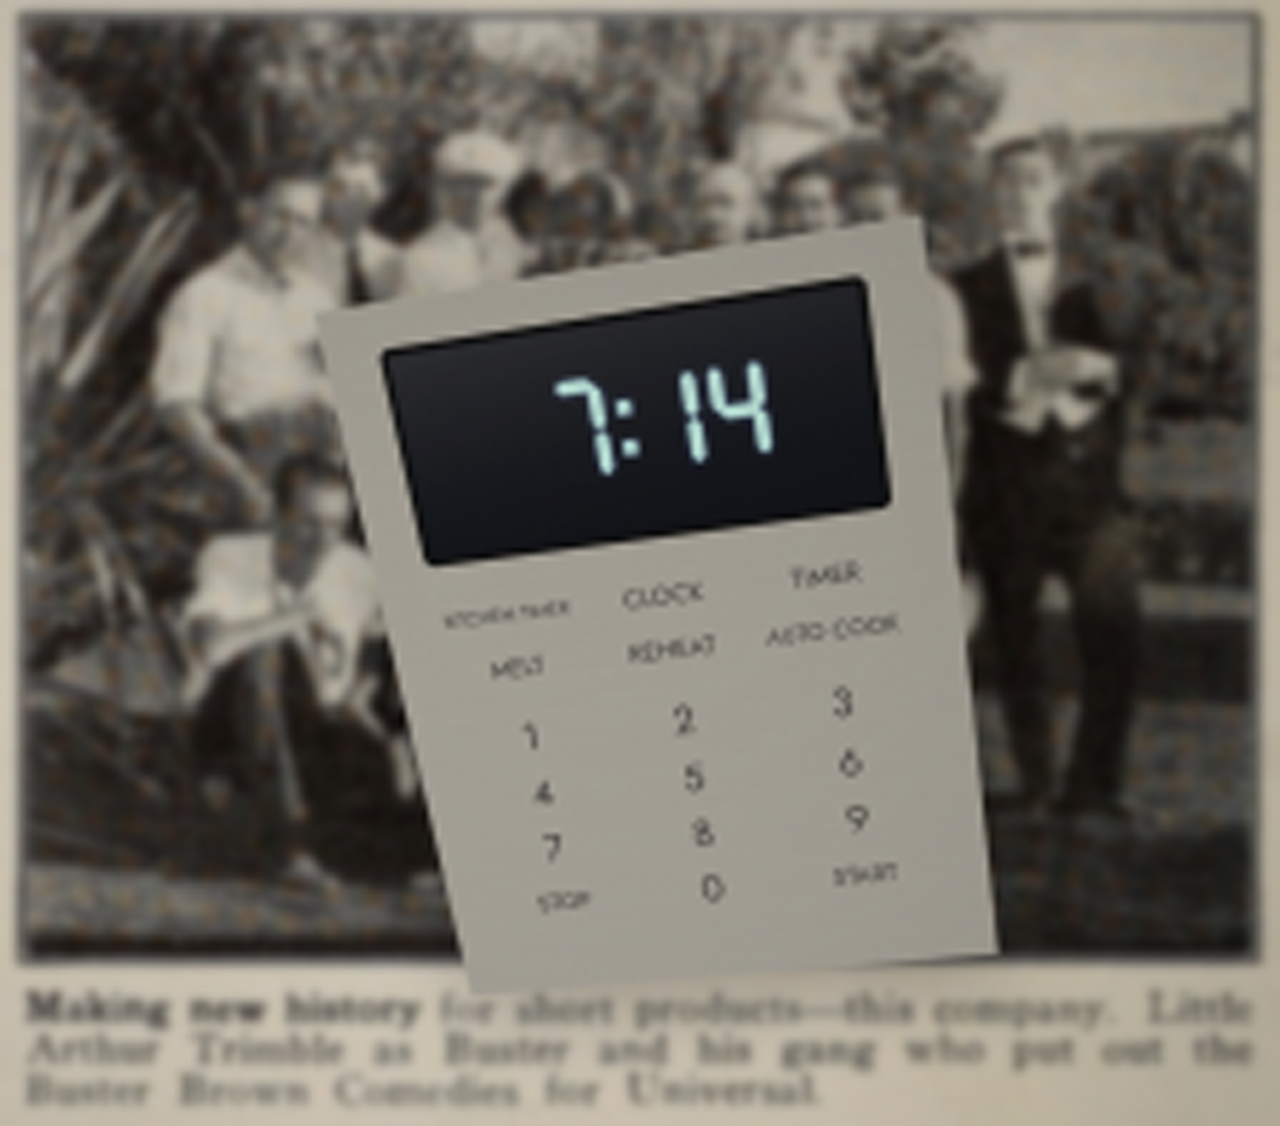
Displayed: 7 h 14 min
